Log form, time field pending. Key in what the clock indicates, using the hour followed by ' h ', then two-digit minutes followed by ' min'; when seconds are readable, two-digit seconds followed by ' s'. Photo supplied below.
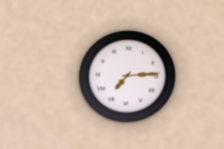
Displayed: 7 h 14 min
